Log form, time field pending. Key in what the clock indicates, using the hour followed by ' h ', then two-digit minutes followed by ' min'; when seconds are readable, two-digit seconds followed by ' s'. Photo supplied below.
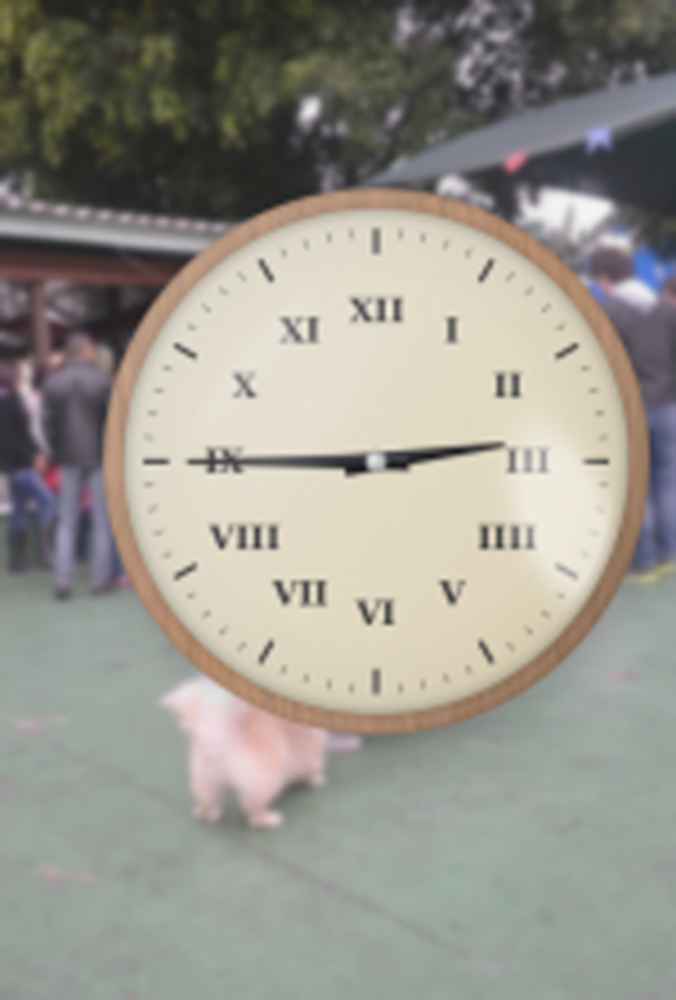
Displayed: 2 h 45 min
